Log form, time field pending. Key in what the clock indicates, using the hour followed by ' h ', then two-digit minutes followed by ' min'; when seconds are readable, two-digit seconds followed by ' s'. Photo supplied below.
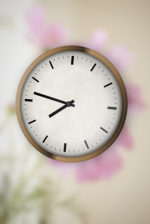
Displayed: 7 h 47 min
